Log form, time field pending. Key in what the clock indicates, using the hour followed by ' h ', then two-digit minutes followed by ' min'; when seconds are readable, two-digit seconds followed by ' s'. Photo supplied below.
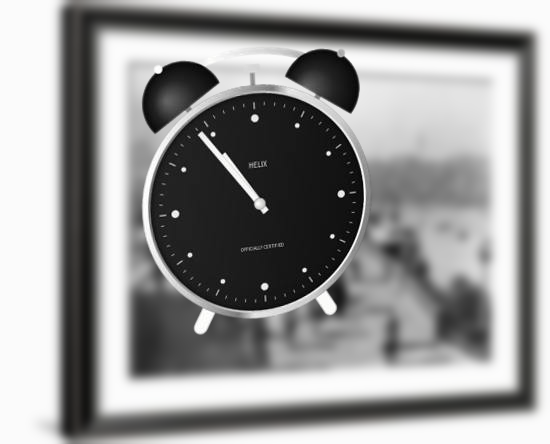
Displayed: 10 h 54 min
